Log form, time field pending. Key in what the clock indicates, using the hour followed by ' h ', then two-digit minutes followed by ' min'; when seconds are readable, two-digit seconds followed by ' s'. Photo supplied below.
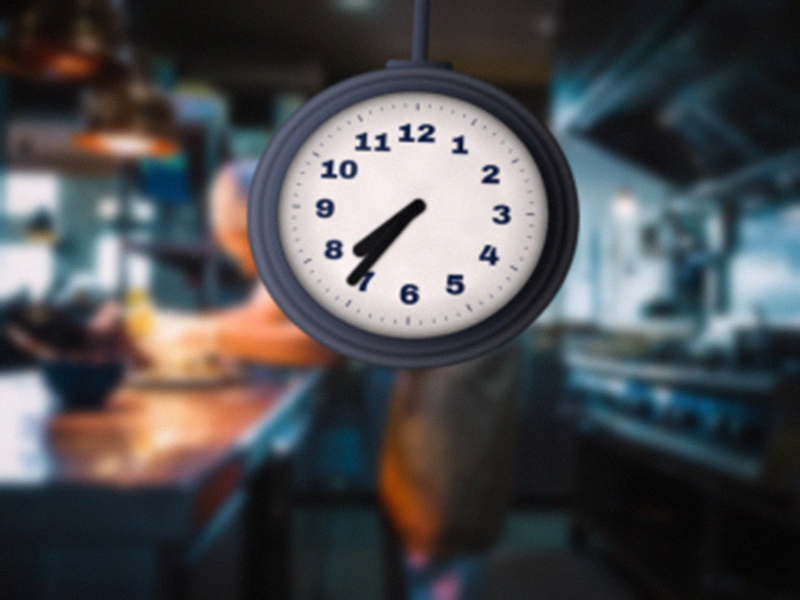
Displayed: 7 h 36 min
